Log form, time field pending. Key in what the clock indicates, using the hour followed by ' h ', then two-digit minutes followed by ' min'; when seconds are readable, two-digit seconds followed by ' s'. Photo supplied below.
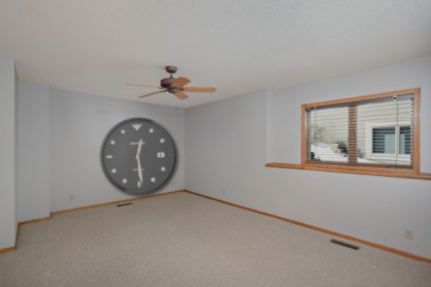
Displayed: 12 h 29 min
